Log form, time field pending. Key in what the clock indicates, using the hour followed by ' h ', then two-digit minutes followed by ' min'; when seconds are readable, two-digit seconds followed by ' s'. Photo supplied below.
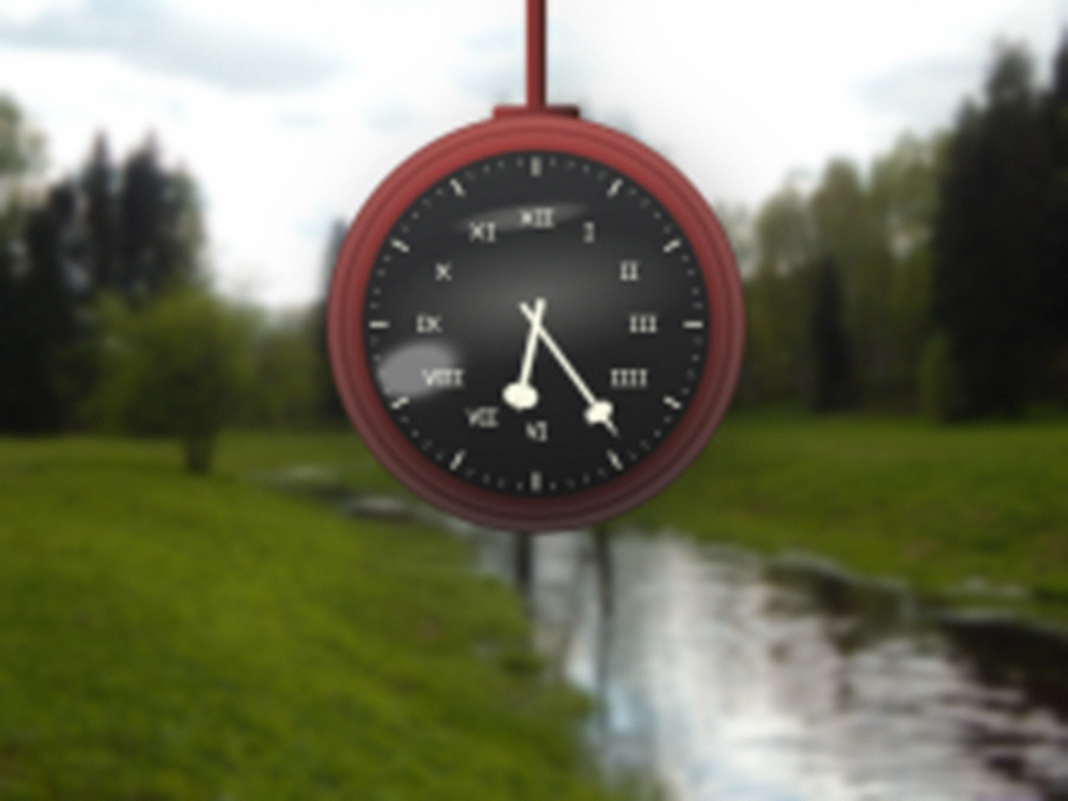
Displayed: 6 h 24 min
